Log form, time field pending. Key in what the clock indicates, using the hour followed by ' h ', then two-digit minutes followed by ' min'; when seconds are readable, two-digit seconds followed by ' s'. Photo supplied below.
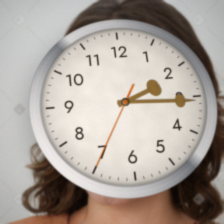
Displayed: 2 h 15 min 35 s
